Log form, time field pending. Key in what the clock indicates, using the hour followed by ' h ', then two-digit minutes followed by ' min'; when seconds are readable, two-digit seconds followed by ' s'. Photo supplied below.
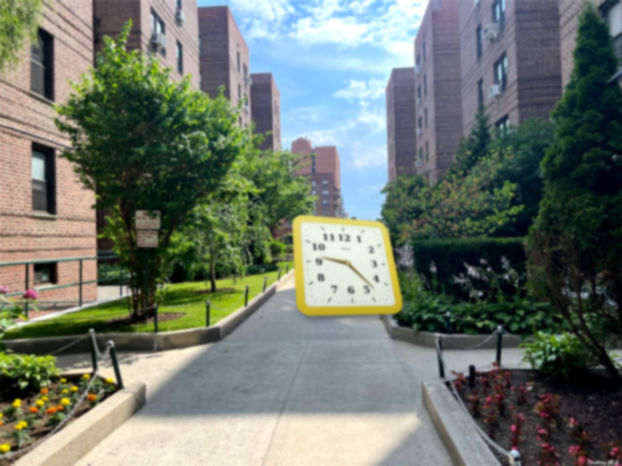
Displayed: 9 h 23 min
